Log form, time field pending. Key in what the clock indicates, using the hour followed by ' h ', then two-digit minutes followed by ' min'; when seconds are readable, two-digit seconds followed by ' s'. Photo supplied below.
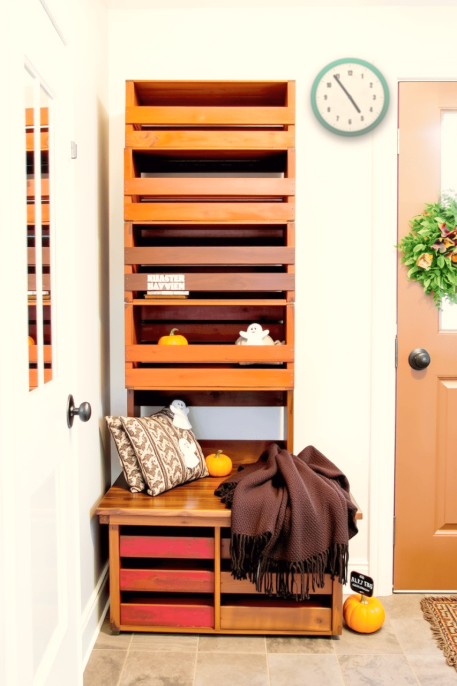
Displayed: 4 h 54 min
